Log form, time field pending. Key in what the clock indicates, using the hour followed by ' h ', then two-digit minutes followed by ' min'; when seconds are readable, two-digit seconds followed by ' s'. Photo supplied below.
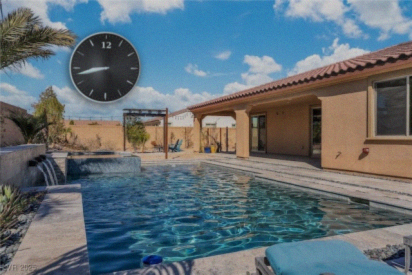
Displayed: 8 h 43 min
